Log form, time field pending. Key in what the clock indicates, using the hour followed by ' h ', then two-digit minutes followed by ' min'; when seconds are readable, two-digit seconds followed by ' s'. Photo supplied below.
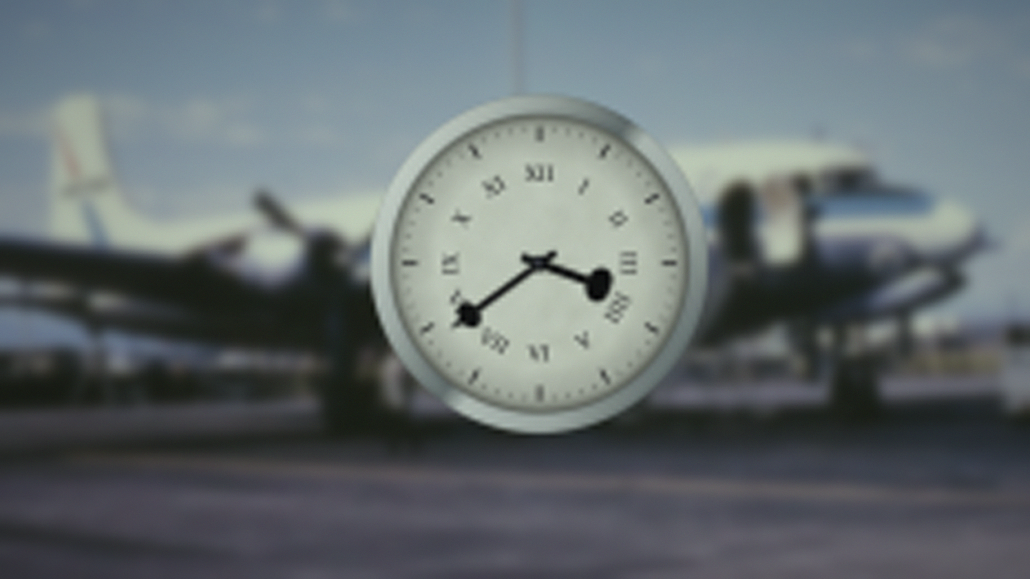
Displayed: 3 h 39 min
